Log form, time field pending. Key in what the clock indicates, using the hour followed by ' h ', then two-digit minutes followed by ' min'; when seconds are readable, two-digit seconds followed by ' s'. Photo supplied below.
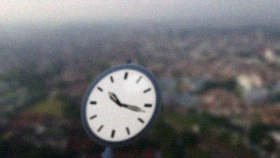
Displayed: 10 h 17 min
